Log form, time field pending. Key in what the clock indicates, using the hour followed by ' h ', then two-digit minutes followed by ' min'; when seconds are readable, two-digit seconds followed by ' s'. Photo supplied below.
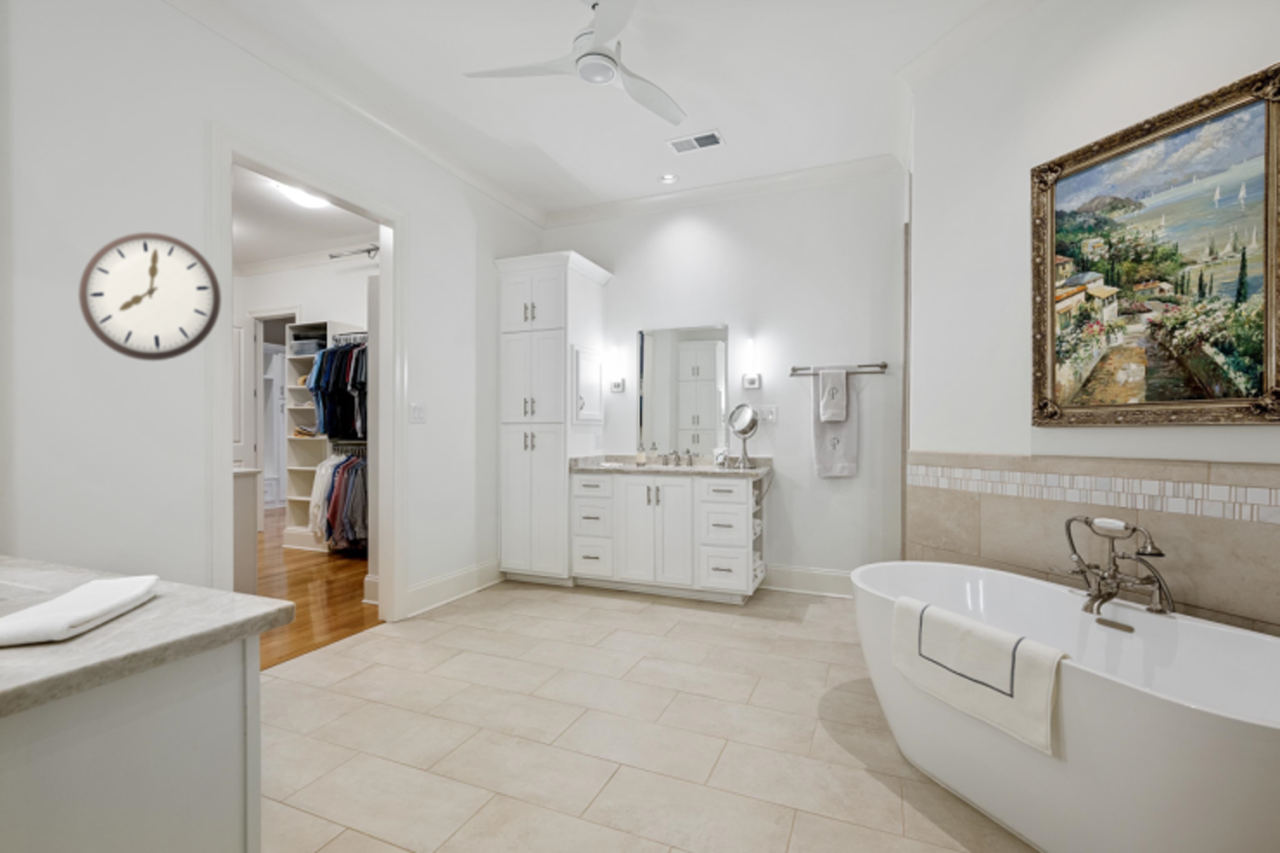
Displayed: 8 h 02 min
